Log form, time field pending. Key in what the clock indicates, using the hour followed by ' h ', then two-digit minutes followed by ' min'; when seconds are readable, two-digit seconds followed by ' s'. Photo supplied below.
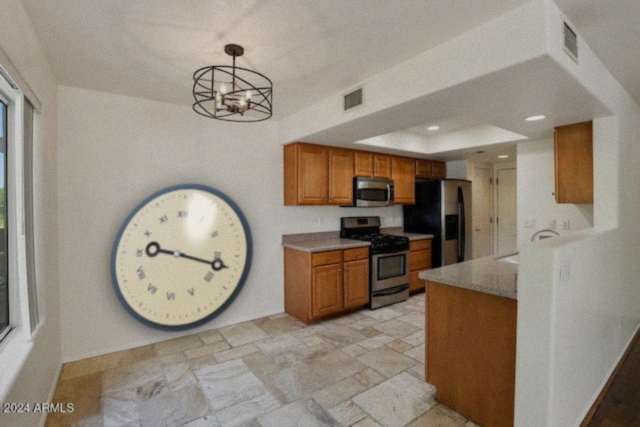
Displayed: 9 h 17 min
